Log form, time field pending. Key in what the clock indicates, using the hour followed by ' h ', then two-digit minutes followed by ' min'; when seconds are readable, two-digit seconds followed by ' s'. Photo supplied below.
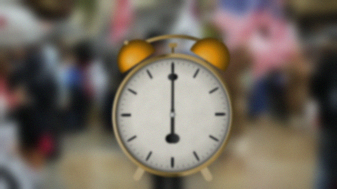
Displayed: 6 h 00 min
